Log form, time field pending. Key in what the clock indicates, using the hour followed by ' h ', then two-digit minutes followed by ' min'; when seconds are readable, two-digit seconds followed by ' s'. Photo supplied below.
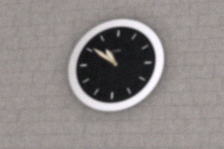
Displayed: 10 h 51 min
